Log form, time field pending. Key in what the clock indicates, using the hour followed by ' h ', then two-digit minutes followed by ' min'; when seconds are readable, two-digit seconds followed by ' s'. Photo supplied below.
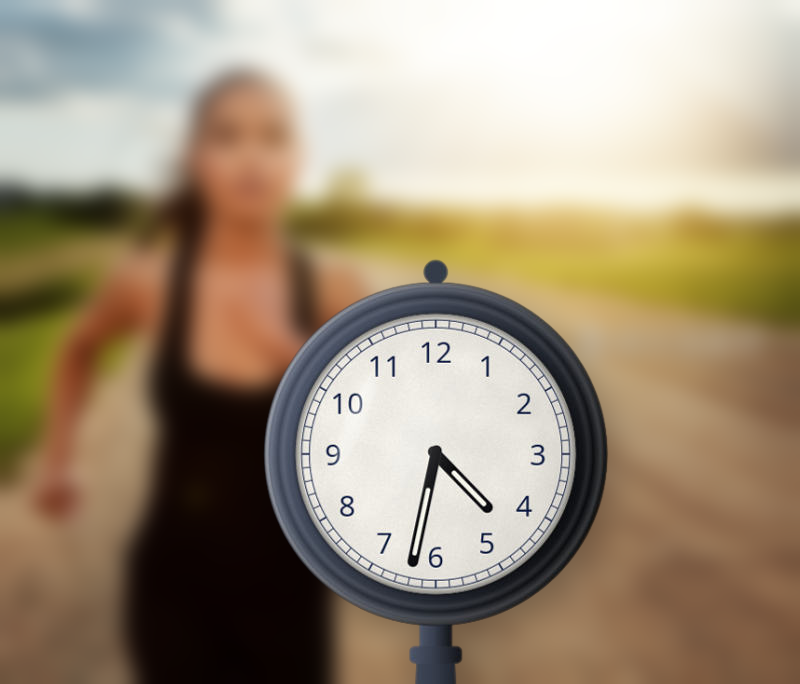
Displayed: 4 h 32 min
